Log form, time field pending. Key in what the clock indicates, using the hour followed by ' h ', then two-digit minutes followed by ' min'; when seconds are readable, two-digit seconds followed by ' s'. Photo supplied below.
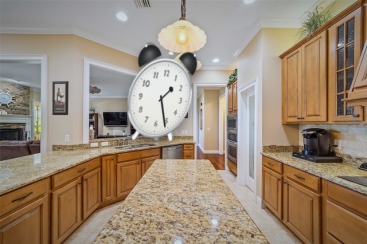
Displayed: 1 h 26 min
